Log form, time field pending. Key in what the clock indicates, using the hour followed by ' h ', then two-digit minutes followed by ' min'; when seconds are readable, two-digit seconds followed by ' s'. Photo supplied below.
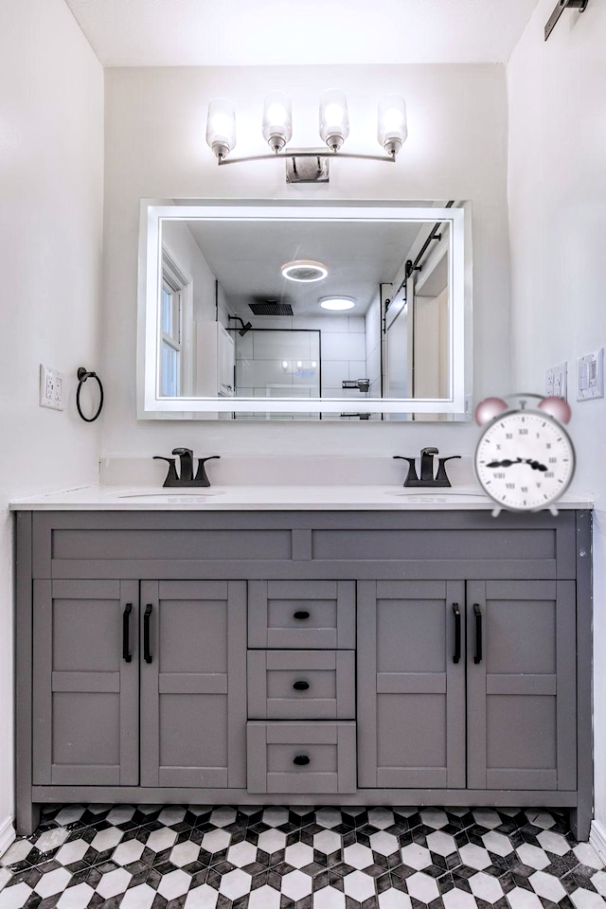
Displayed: 3 h 44 min
